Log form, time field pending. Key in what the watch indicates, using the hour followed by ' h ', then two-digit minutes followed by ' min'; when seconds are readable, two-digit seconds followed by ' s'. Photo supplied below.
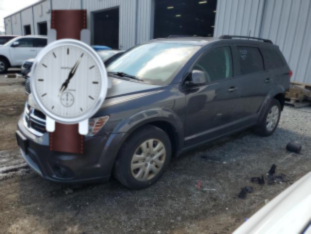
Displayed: 7 h 05 min
